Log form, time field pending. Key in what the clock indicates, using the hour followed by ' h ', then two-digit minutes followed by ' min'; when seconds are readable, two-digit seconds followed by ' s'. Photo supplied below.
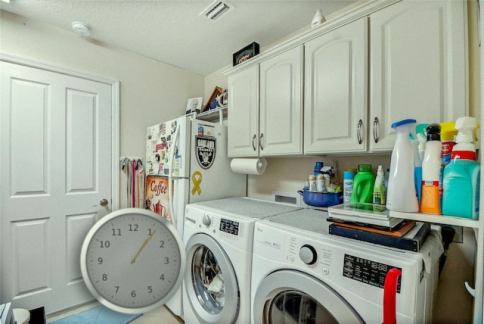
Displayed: 1 h 06 min
